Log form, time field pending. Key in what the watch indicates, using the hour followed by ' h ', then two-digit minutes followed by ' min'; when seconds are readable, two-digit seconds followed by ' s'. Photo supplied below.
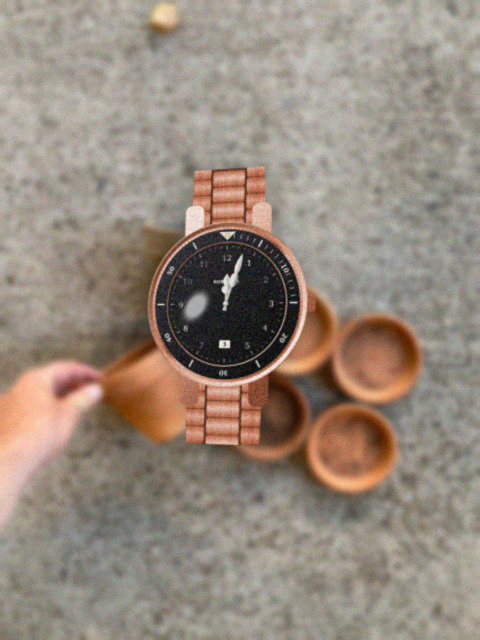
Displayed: 12 h 03 min
